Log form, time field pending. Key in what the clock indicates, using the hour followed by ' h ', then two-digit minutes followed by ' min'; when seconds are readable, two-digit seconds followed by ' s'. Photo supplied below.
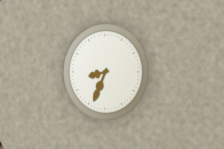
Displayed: 8 h 34 min
